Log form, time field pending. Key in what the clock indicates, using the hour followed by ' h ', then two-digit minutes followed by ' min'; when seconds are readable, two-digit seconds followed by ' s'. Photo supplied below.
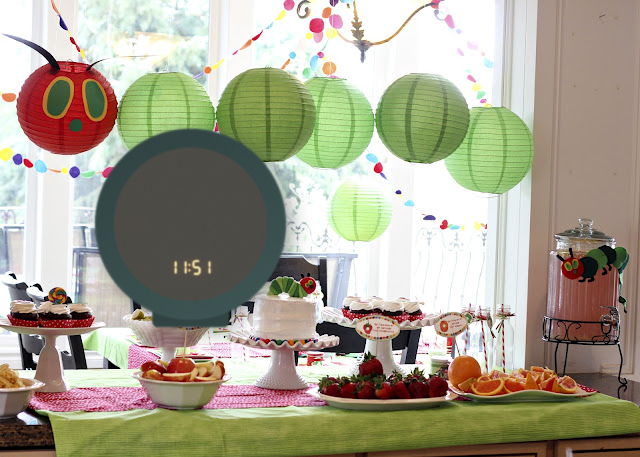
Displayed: 11 h 51 min
